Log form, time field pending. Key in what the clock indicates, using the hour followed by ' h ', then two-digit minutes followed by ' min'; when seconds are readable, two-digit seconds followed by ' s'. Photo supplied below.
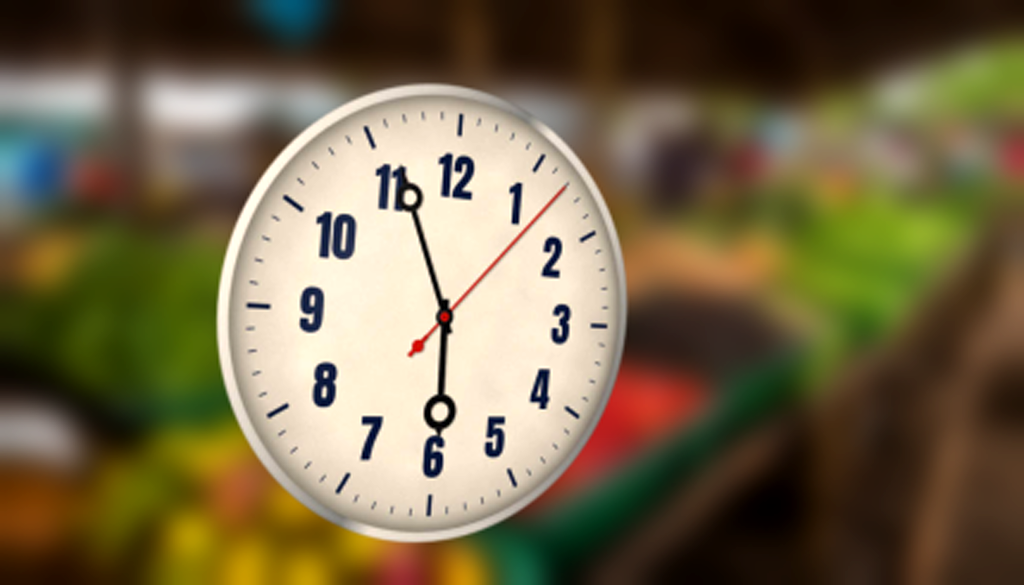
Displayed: 5 h 56 min 07 s
